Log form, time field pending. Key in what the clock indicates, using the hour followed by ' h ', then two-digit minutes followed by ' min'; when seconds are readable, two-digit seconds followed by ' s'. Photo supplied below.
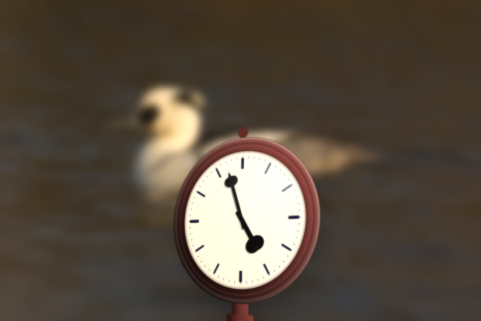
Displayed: 4 h 57 min
